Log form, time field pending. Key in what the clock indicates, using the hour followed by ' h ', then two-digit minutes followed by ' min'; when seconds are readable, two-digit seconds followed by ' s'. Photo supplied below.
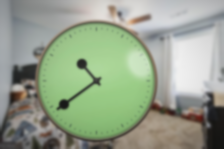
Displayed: 10 h 39 min
